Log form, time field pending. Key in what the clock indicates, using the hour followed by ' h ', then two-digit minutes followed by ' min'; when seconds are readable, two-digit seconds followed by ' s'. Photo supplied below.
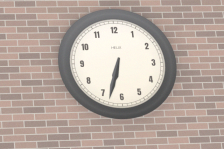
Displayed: 6 h 33 min
